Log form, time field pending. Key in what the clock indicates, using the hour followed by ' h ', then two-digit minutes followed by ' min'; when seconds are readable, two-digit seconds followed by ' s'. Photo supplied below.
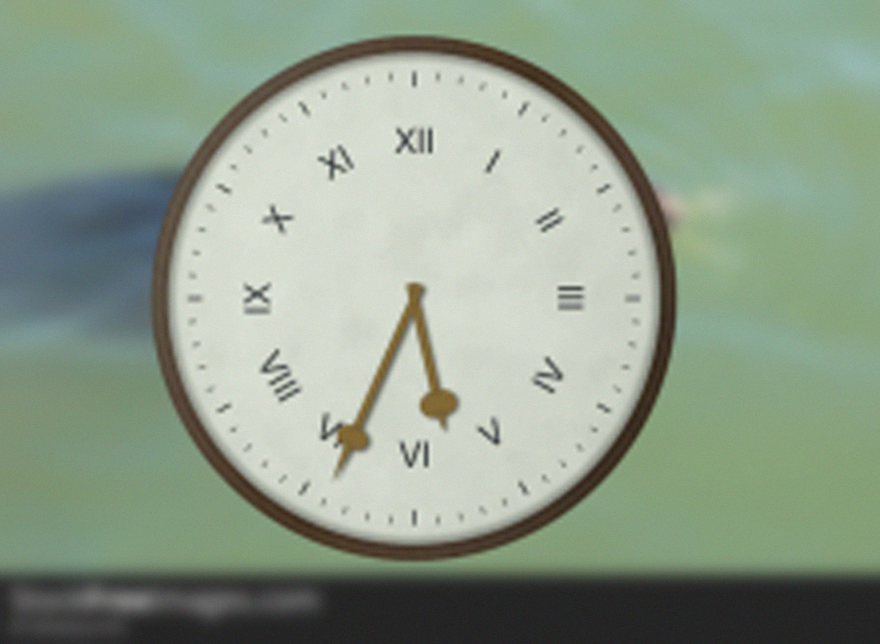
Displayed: 5 h 34 min
